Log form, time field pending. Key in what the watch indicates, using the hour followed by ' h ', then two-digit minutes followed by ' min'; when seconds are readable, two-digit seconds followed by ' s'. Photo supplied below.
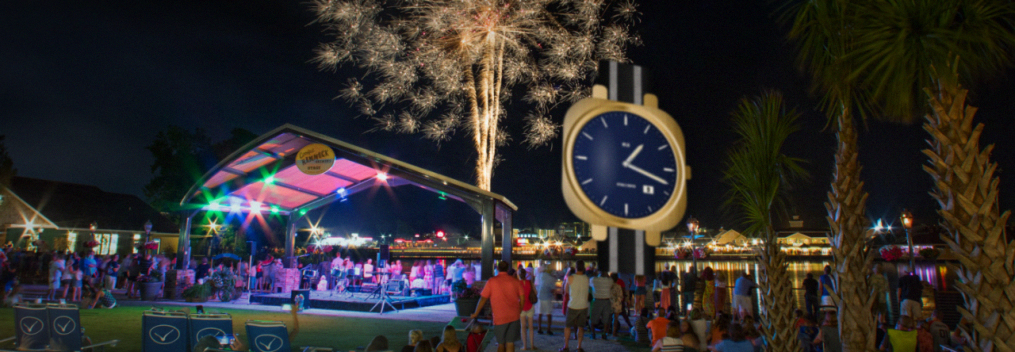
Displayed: 1 h 18 min
